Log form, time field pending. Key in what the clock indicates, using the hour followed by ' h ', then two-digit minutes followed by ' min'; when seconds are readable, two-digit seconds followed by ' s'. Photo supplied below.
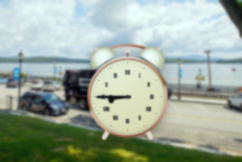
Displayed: 8 h 45 min
